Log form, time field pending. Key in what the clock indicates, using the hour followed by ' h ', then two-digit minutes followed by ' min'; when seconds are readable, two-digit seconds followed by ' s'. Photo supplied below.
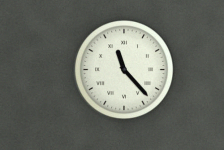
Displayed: 11 h 23 min
